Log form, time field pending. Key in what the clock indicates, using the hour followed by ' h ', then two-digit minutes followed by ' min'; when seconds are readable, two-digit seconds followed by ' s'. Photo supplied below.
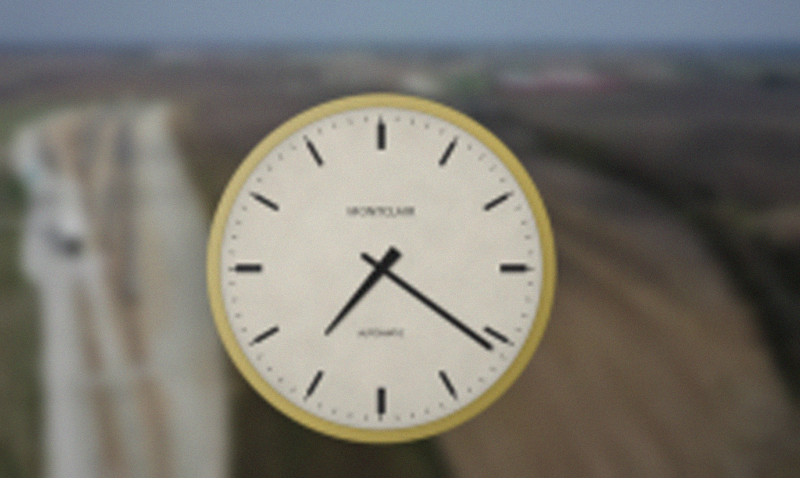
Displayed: 7 h 21 min
